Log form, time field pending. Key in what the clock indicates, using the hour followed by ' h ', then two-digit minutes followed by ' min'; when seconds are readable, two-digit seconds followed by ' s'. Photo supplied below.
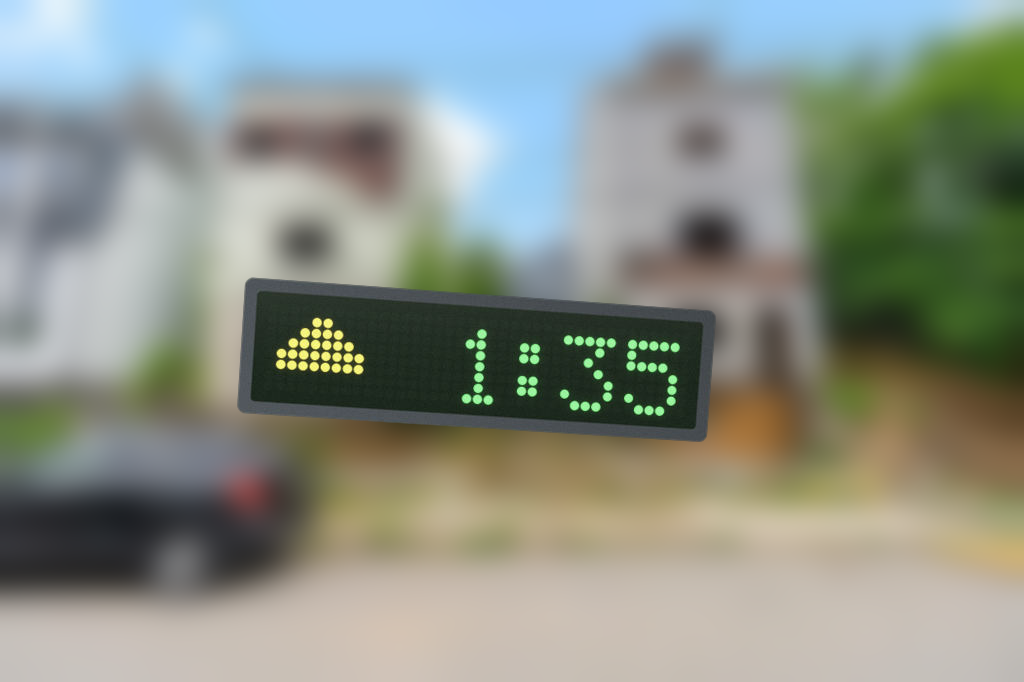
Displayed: 1 h 35 min
